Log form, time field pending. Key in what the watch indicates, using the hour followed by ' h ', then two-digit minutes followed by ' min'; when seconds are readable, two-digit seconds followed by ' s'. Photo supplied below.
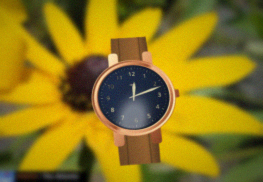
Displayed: 12 h 12 min
